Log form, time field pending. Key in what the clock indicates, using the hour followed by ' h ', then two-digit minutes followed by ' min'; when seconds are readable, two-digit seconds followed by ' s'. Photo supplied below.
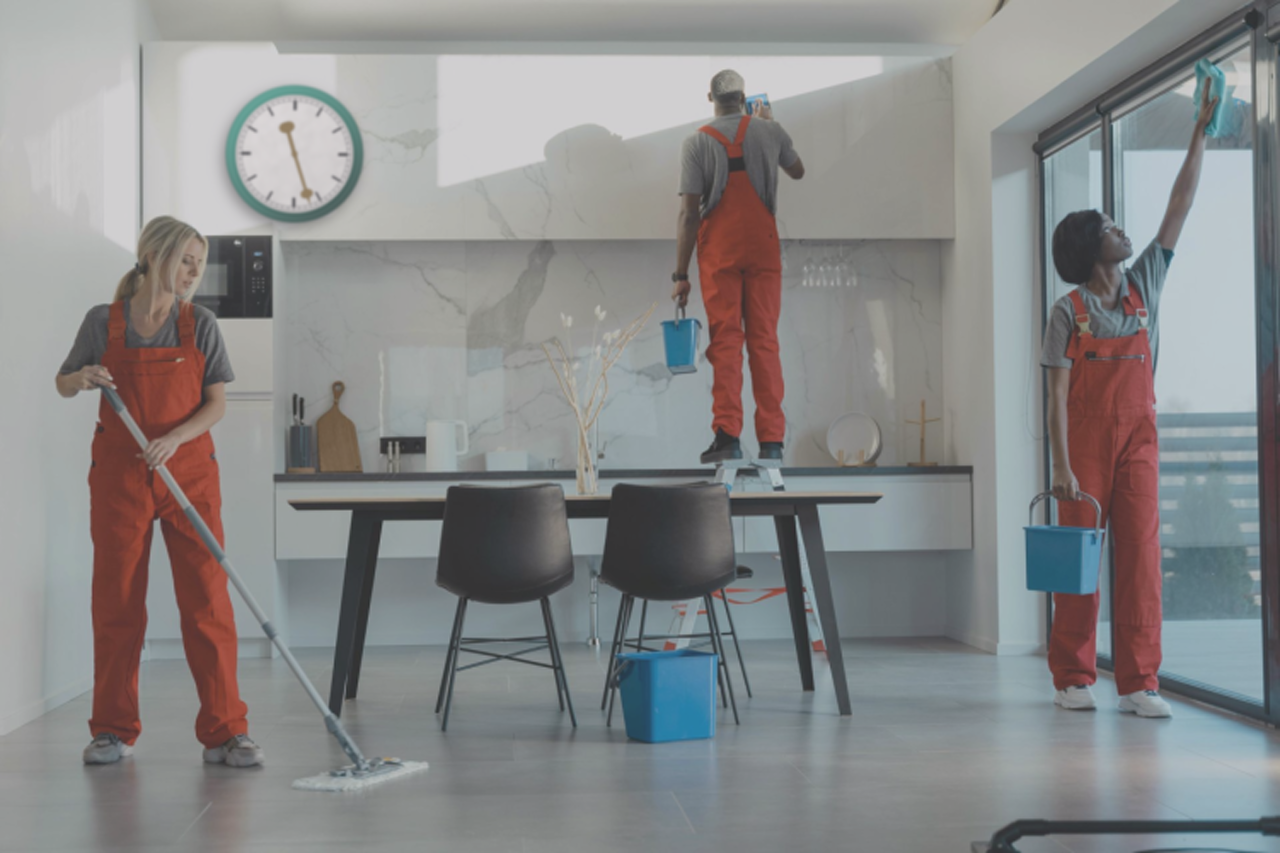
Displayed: 11 h 27 min
